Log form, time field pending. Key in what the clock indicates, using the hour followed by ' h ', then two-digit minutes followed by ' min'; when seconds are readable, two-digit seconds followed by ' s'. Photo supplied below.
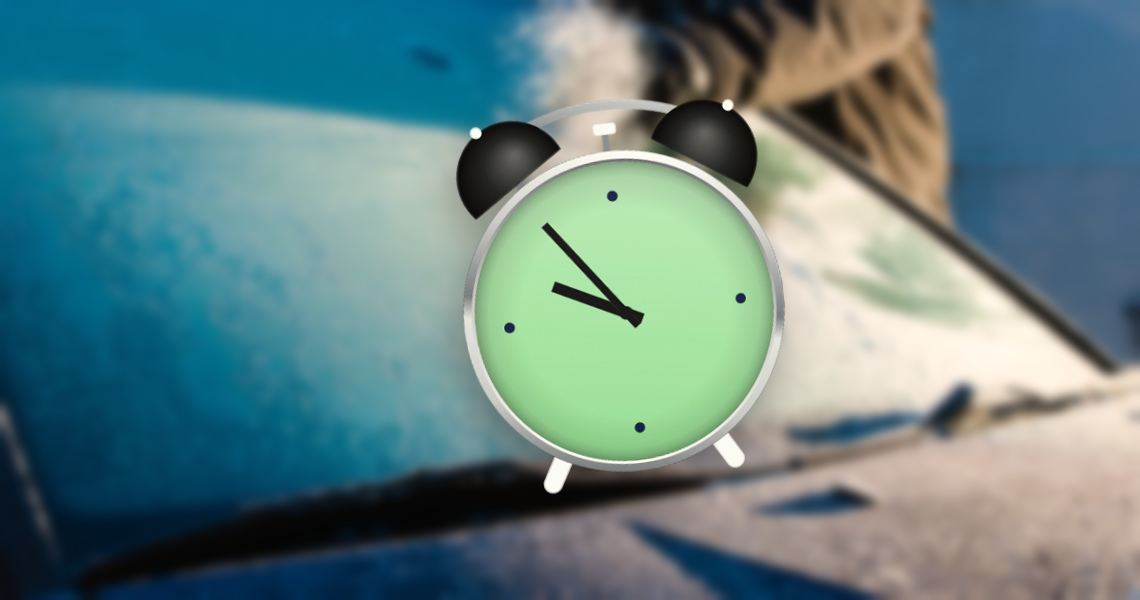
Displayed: 9 h 54 min
